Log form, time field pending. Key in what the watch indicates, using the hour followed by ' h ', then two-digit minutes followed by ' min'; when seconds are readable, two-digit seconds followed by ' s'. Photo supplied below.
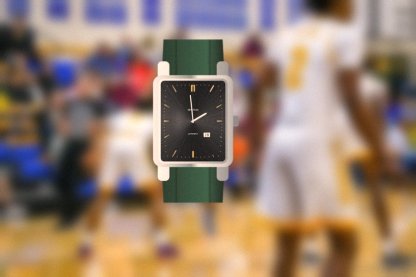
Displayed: 1 h 59 min
